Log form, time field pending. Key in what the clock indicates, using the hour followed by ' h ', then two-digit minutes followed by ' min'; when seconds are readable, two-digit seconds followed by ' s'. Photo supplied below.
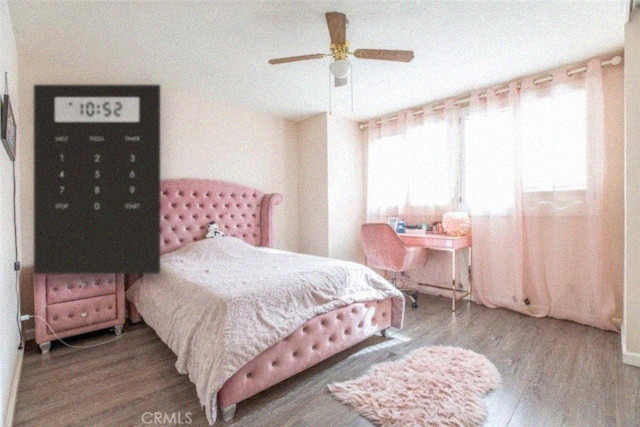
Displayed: 10 h 52 min
